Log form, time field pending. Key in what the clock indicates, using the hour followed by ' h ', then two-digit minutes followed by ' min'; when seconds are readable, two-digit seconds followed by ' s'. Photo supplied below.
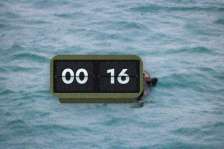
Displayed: 0 h 16 min
